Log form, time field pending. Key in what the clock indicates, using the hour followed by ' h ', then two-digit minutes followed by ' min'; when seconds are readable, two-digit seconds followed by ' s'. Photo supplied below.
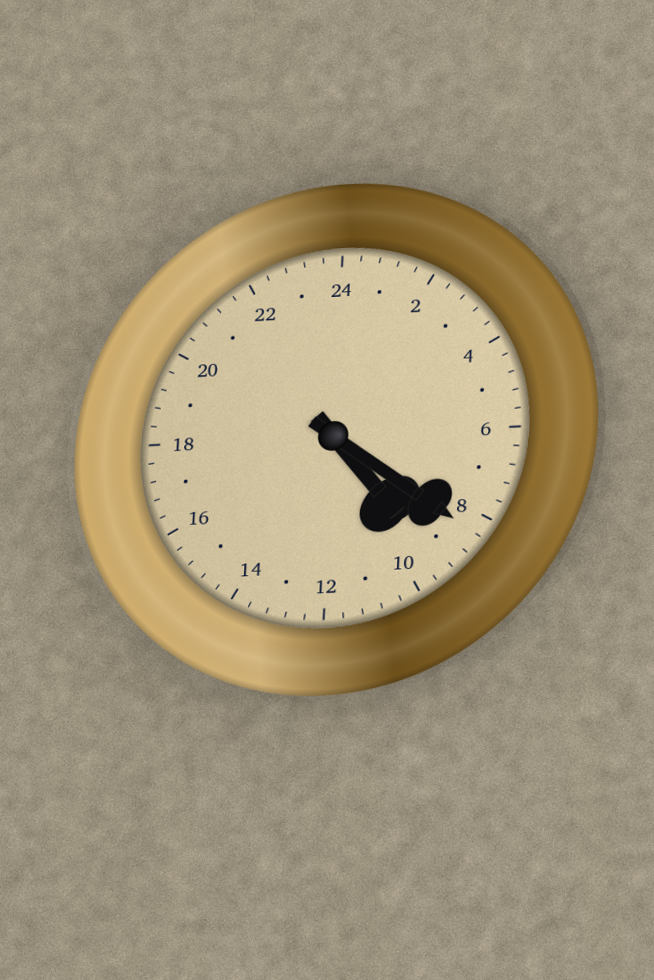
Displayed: 9 h 21 min
